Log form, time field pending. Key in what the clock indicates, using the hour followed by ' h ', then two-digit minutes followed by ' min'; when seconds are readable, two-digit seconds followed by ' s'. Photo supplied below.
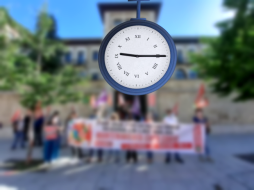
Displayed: 9 h 15 min
